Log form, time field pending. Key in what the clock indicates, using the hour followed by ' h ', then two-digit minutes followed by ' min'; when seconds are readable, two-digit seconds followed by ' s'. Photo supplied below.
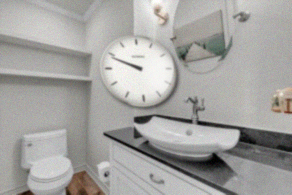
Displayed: 9 h 49 min
